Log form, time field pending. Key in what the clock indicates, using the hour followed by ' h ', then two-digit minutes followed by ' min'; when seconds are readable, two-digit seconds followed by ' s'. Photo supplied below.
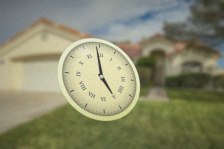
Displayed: 4 h 59 min
